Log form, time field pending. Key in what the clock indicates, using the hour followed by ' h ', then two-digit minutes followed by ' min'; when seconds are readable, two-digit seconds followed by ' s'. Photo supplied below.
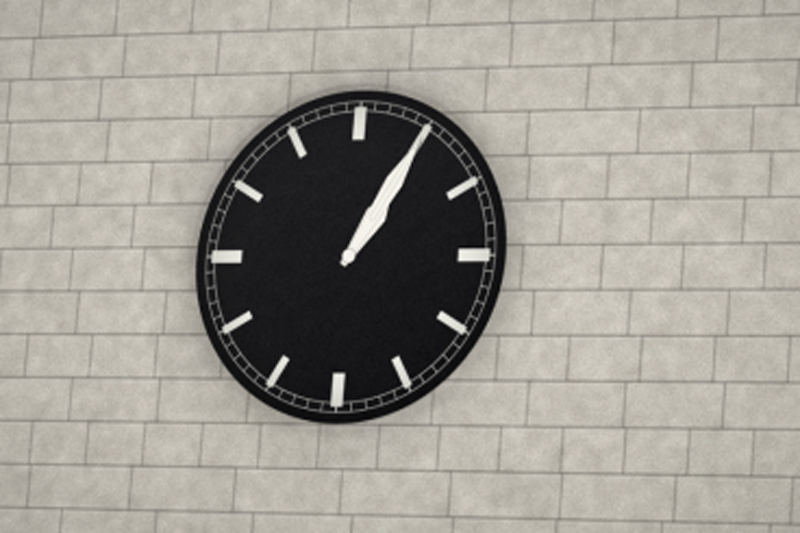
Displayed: 1 h 05 min
